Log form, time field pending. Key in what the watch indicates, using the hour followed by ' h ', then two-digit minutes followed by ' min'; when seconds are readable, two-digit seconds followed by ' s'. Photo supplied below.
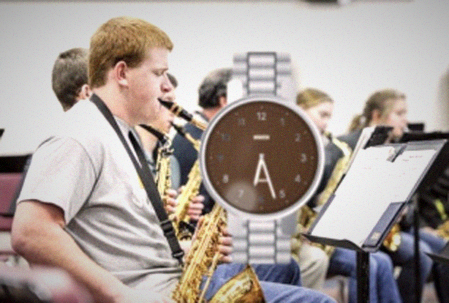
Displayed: 6 h 27 min
